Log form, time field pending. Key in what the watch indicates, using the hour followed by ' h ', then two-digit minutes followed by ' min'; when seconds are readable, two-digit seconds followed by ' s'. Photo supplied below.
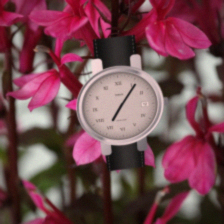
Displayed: 7 h 06 min
